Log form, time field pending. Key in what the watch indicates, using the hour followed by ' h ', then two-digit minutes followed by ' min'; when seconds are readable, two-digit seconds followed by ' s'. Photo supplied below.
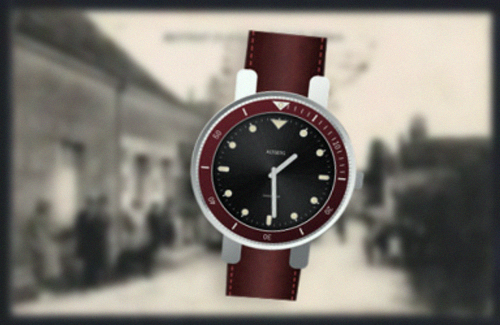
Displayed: 1 h 29 min
